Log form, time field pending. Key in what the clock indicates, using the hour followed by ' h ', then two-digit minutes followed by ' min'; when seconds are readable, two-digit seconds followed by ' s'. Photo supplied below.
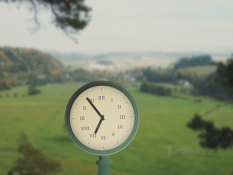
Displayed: 6 h 54 min
